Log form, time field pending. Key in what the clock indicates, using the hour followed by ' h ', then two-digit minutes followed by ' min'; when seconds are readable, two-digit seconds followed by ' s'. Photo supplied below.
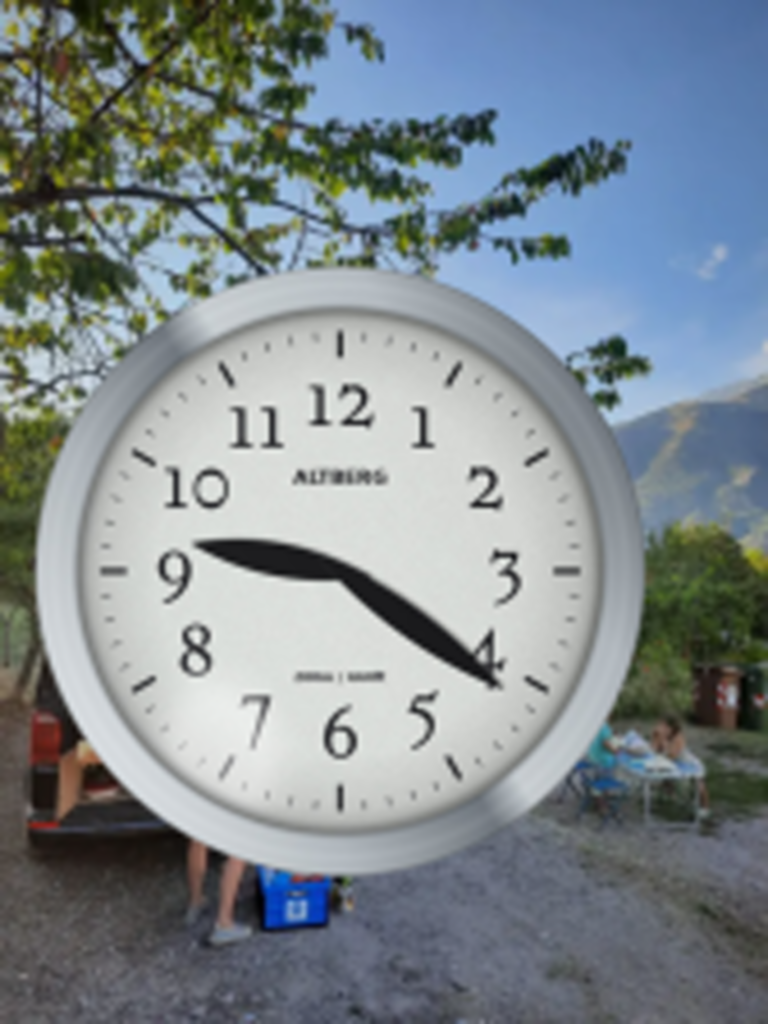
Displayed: 9 h 21 min
